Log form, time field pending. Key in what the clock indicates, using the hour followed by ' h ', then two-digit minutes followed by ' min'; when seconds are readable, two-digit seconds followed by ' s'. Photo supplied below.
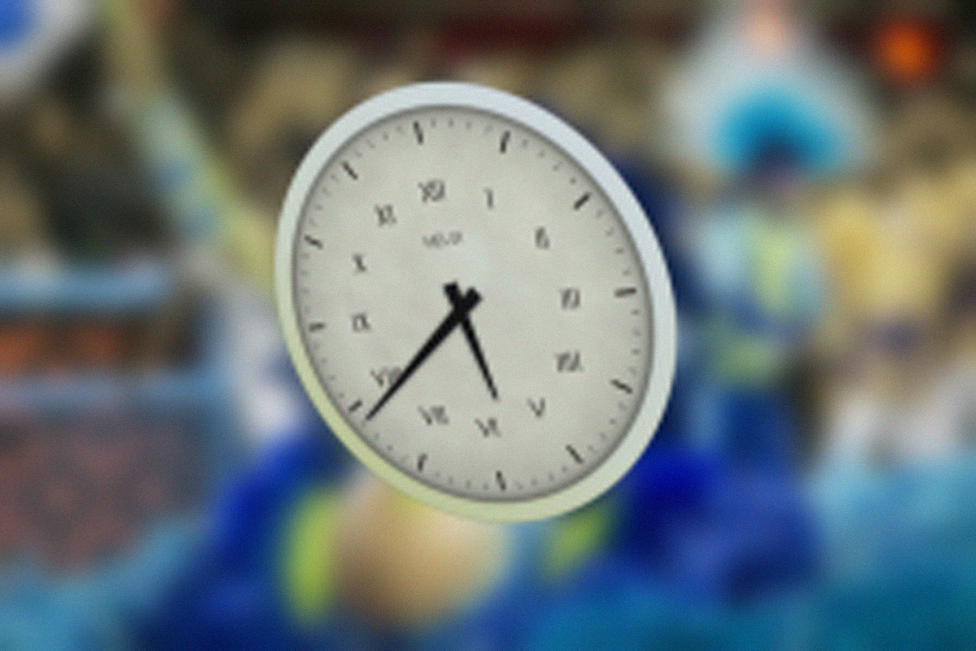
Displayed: 5 h 39 min
